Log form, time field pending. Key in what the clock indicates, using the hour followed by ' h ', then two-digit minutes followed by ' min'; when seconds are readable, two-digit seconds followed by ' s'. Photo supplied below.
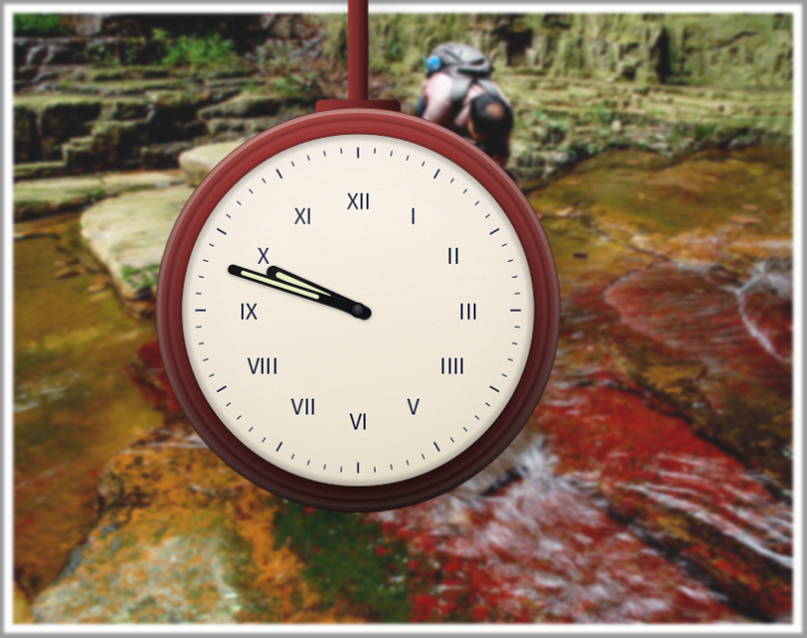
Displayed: 9 h 48 min
